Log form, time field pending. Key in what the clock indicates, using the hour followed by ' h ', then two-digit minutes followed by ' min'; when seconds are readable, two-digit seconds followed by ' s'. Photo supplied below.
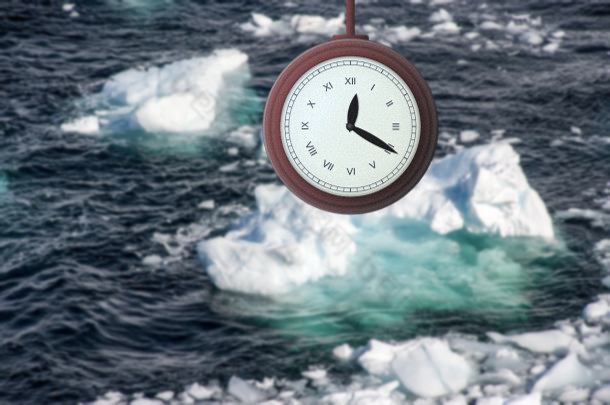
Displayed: 12 h 20 min
